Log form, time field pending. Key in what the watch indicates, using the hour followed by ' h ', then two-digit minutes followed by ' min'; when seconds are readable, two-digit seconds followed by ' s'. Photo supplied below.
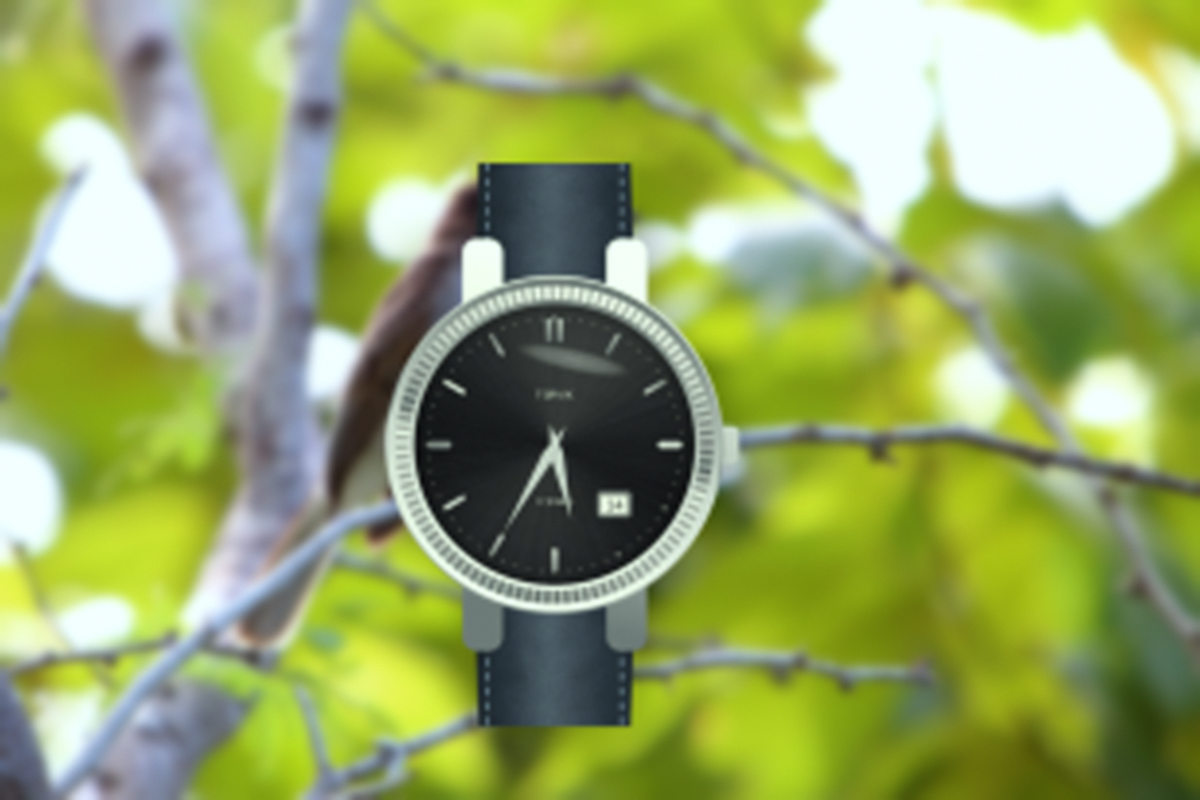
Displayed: 5 h 35 min
